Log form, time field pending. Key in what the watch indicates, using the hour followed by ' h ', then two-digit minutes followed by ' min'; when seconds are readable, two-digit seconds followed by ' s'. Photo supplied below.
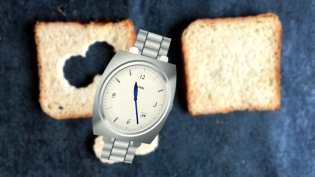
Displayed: 11 h 26 min
